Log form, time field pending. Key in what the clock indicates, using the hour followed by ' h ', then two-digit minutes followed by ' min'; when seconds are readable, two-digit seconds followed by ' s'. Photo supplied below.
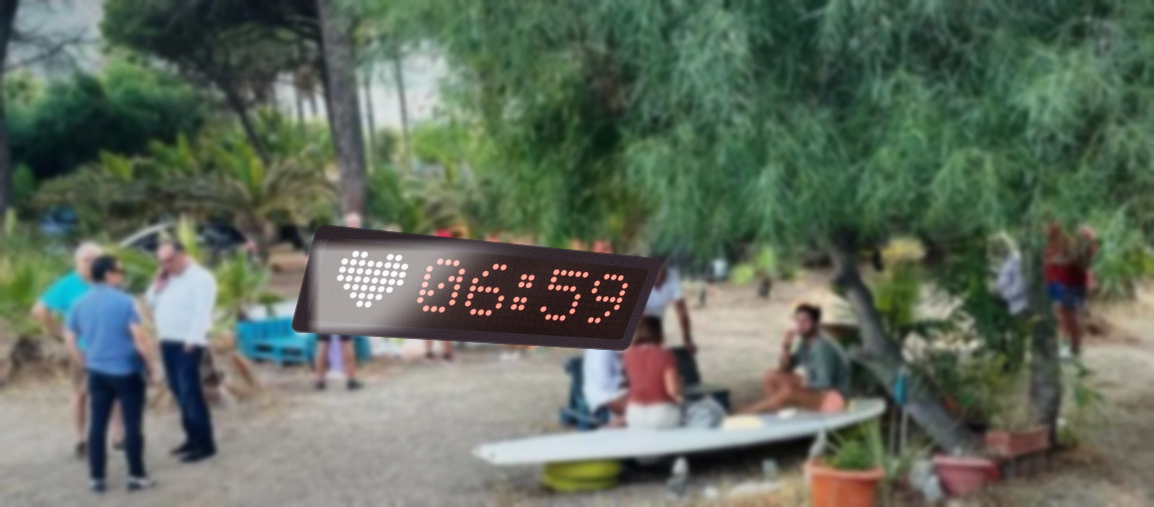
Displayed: 6 h 59 min
